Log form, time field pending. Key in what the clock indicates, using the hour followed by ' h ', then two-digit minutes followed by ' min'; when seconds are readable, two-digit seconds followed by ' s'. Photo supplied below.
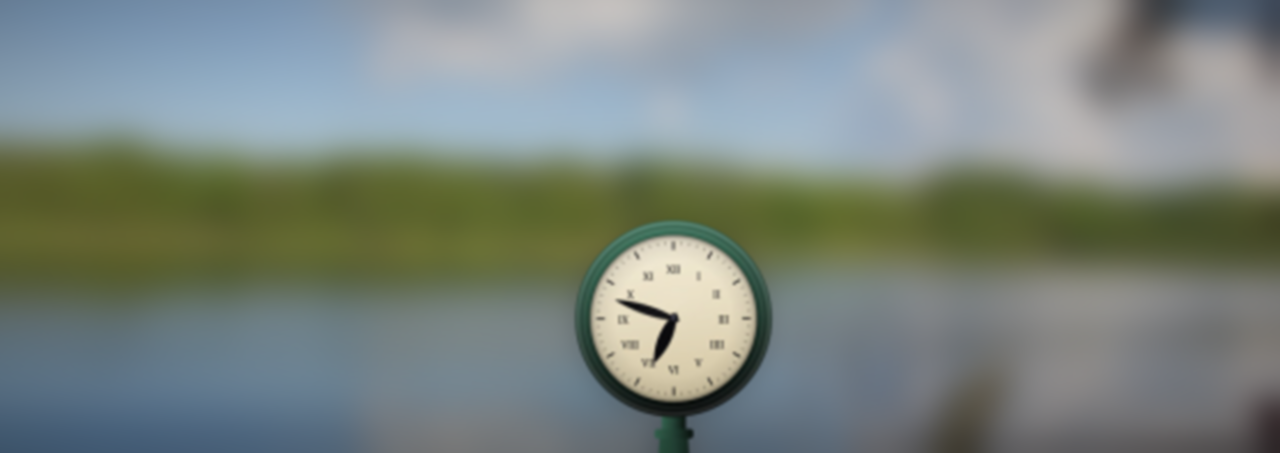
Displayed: 6 h 48 min
